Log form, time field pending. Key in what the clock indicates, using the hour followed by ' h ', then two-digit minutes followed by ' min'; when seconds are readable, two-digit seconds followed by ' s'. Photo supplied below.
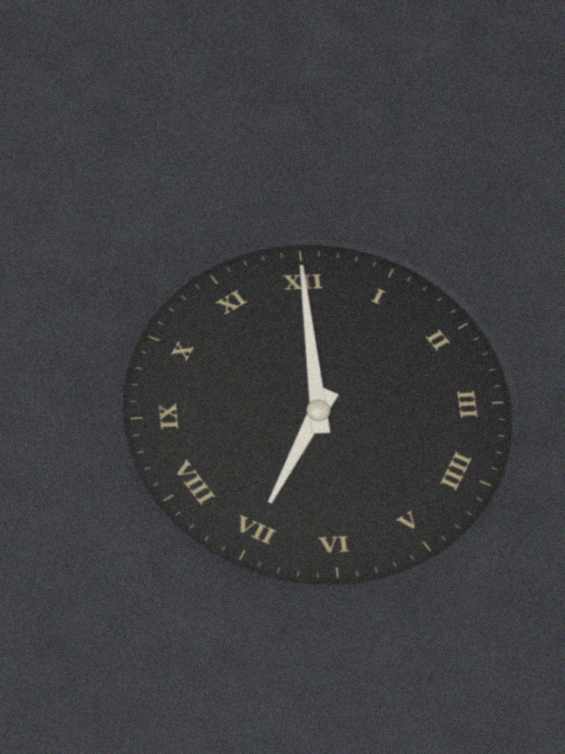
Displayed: 7 h 00 min
